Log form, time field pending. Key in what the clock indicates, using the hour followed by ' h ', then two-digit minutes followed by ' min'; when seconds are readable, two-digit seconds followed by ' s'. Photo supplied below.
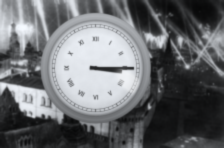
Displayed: 3 h 15 min
